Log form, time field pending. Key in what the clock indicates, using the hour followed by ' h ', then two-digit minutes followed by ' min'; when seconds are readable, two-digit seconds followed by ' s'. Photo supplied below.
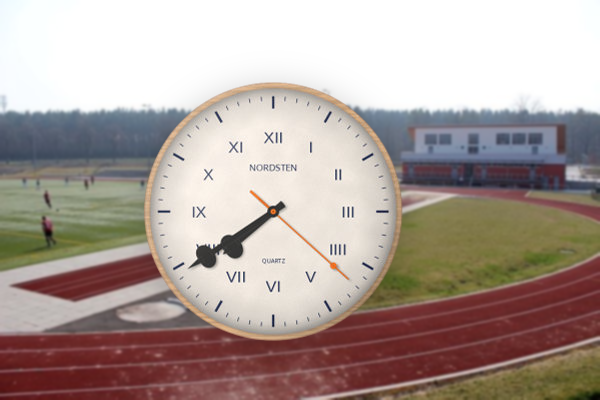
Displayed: 7 h 39 min 22 s
